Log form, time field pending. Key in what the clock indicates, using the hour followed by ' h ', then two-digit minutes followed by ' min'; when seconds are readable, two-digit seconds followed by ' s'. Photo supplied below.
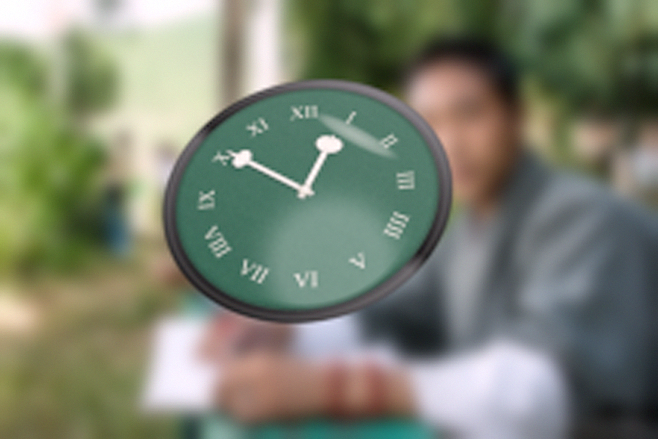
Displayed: 12 h 51 min
